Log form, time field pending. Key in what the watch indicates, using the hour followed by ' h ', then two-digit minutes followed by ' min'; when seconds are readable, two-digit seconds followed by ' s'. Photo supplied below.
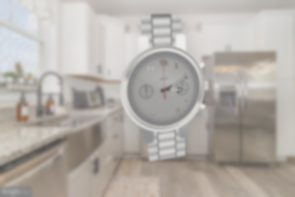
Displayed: 3 h 11 min
